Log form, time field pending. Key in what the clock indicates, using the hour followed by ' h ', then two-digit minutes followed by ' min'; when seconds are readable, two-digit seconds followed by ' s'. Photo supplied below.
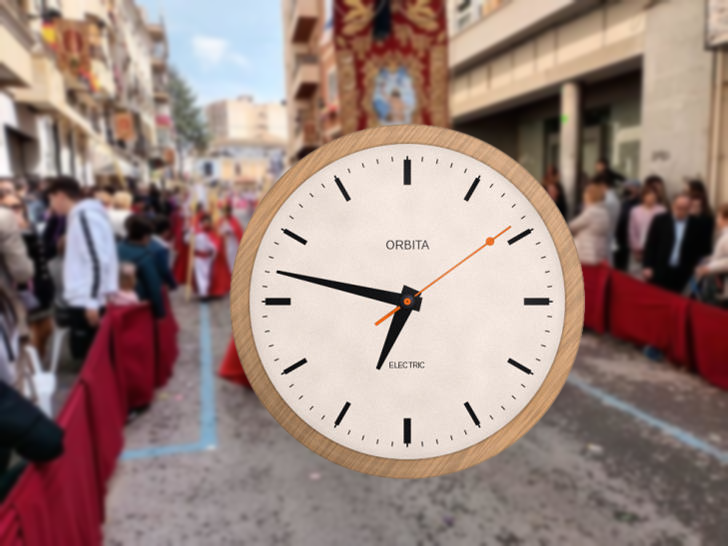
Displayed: 6 h 47 min 09 s
